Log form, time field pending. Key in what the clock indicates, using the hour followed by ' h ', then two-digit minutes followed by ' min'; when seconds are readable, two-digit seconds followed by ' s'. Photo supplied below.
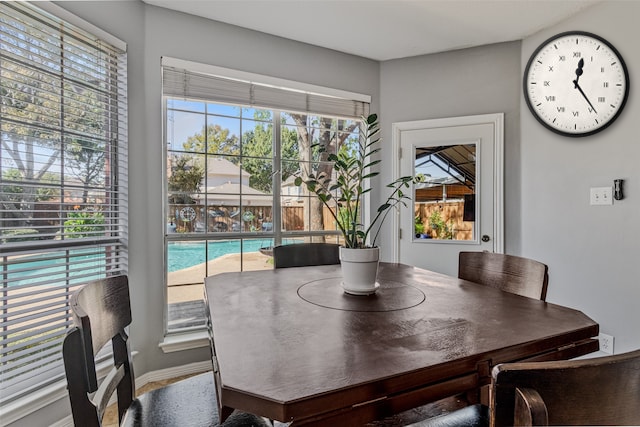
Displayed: 12 h 24 min
